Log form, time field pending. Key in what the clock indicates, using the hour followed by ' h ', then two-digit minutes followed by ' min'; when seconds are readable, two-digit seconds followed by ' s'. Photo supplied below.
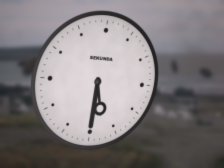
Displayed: 5 h 30 min
